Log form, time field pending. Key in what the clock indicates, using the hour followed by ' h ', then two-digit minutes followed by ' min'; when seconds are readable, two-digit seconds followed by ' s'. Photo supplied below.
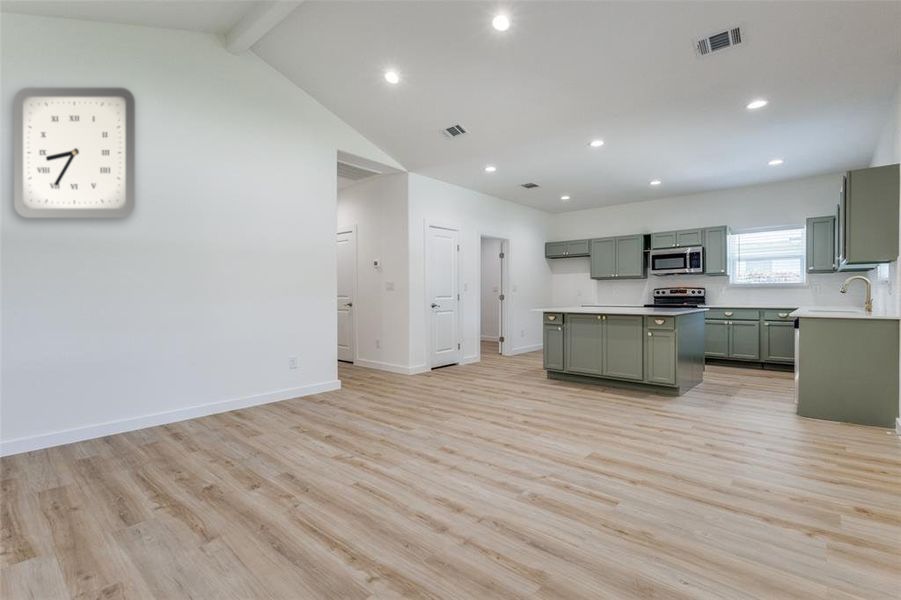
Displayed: 8 h 35 min
